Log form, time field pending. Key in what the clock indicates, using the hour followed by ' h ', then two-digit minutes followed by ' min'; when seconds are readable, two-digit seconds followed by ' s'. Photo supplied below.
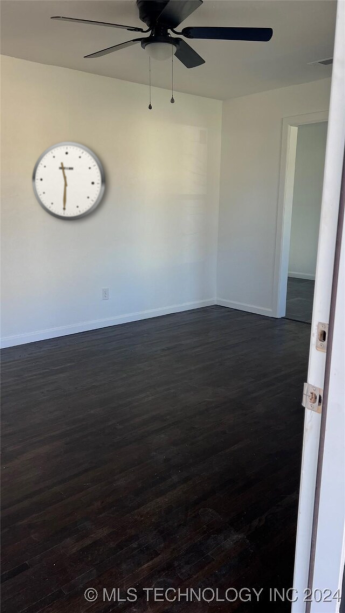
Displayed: 11 h 30 min
